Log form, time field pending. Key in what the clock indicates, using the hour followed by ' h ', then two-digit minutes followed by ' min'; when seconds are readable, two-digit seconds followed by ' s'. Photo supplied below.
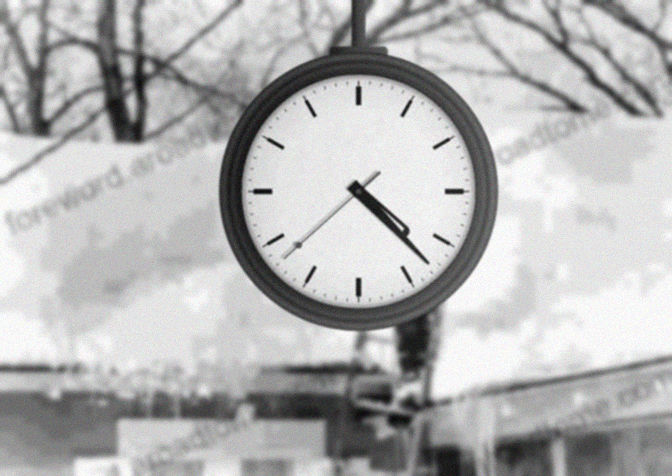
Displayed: 4 h 22 min 38 s
